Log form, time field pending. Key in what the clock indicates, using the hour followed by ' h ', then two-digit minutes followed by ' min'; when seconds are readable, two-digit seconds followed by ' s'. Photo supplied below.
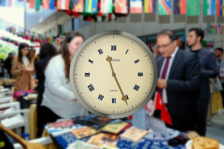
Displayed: 11 h 26 min
